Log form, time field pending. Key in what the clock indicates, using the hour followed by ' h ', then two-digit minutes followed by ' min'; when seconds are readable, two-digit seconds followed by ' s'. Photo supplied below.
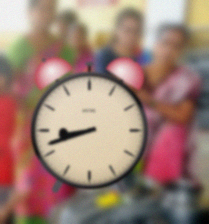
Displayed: 8 h 42 min
